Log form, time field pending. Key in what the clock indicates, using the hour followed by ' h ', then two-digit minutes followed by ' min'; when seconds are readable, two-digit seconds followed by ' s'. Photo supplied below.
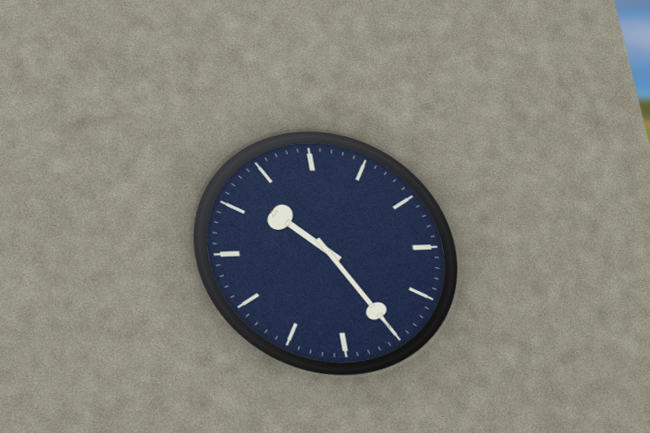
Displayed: 10 h 25 min
